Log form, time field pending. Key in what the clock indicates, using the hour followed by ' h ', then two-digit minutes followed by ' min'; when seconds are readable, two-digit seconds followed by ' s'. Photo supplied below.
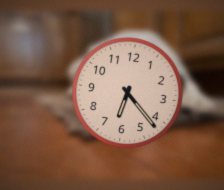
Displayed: 6 h 22 min
